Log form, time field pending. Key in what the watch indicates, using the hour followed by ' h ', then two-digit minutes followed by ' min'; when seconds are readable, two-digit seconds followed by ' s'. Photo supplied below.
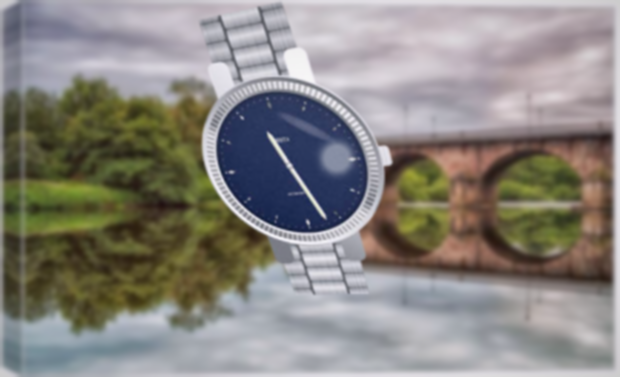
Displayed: 11 h 27 min
